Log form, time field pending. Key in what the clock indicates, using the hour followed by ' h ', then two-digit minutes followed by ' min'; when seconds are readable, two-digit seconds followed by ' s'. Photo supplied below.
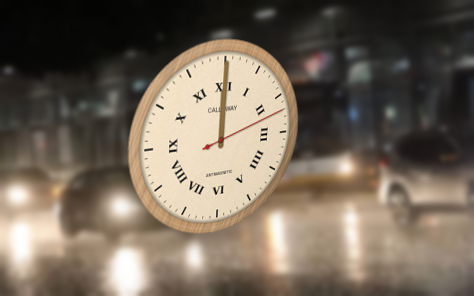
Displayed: 12 h 00 min 12 s
